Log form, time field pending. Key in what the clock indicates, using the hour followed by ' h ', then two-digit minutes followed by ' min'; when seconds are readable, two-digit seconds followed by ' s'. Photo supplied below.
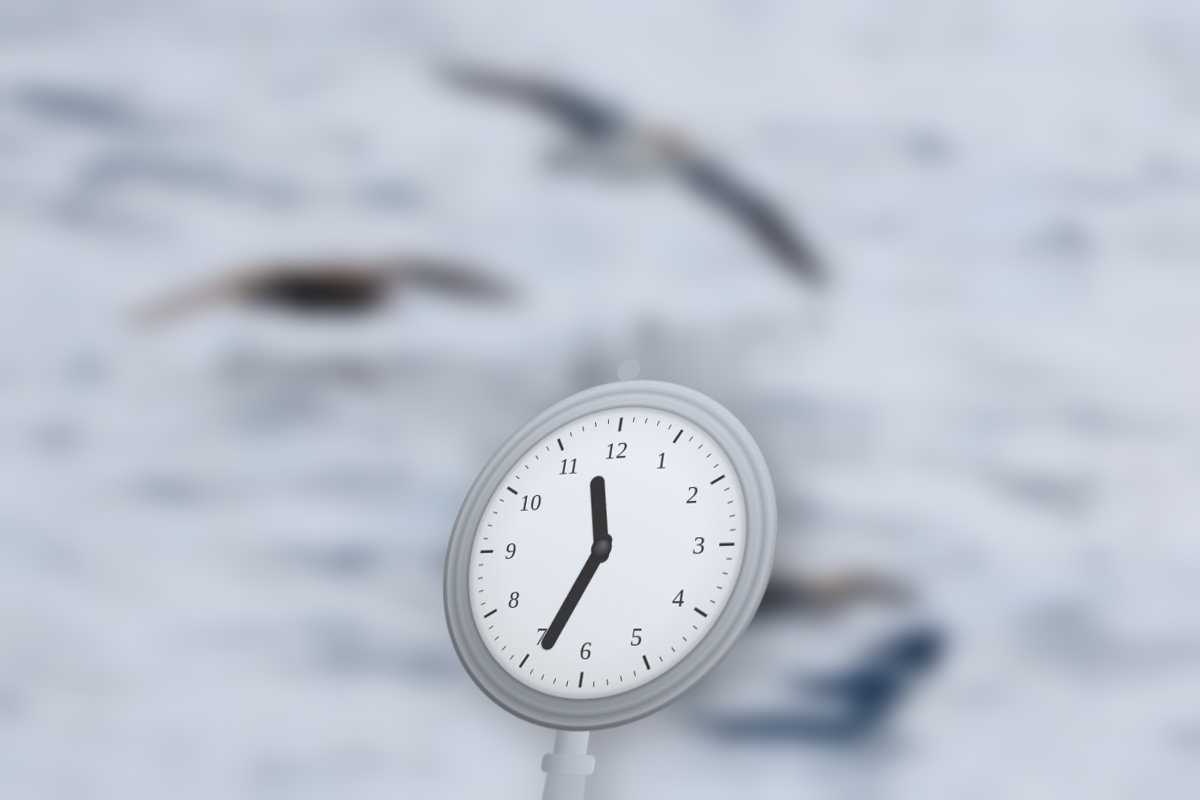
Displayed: 11 h 34 min
